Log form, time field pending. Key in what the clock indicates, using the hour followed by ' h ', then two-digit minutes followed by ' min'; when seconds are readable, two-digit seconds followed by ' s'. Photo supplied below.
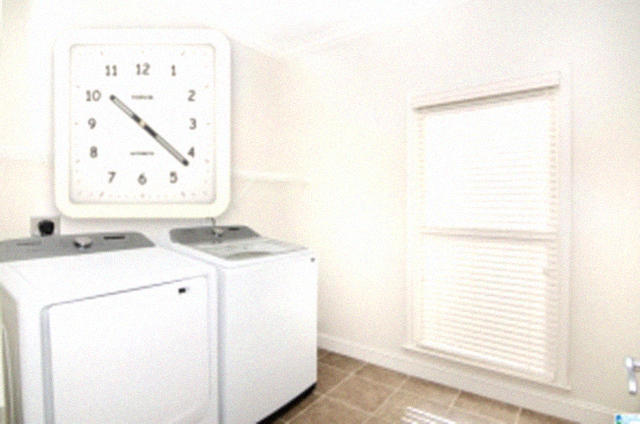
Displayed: 10 h 22 min
